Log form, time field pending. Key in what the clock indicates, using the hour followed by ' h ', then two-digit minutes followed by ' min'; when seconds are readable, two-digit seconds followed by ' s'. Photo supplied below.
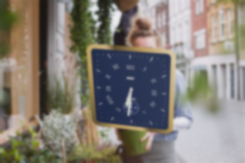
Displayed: 6 h 31 min
